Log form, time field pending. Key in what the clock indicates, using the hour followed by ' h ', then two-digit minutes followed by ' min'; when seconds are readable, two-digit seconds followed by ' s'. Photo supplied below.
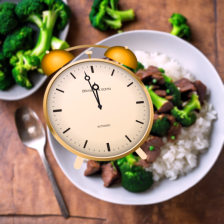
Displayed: 11 h 58 min
